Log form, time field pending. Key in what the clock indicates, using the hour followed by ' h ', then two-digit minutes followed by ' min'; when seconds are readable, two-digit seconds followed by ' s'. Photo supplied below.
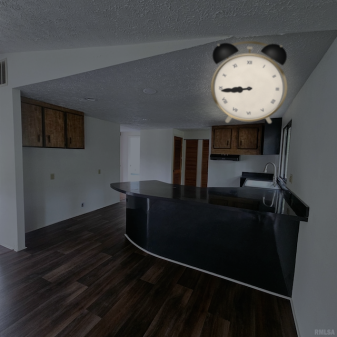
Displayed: 8 h 44 min
